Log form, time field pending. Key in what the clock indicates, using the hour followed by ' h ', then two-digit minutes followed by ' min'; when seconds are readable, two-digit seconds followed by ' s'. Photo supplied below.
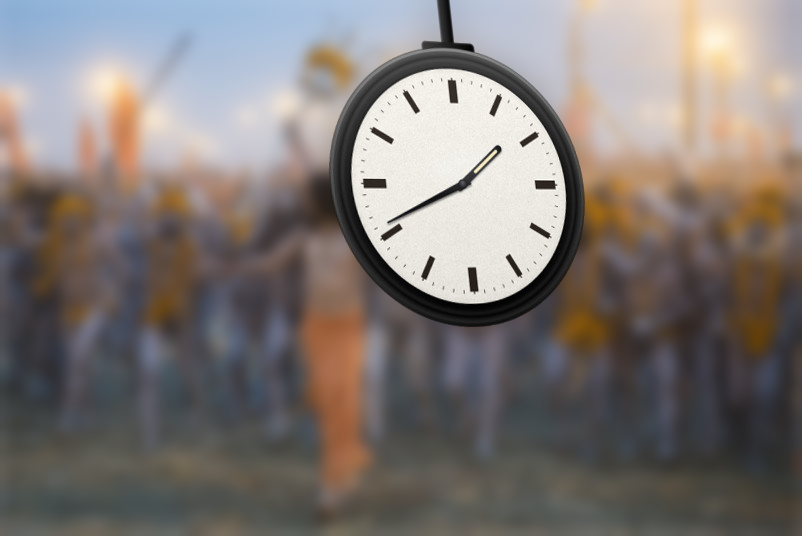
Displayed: 1 h 41 min
